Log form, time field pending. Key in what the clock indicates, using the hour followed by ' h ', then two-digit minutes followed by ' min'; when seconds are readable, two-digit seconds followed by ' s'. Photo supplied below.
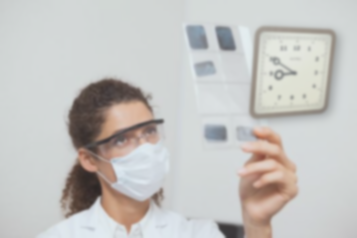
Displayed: 8 h 50 min
